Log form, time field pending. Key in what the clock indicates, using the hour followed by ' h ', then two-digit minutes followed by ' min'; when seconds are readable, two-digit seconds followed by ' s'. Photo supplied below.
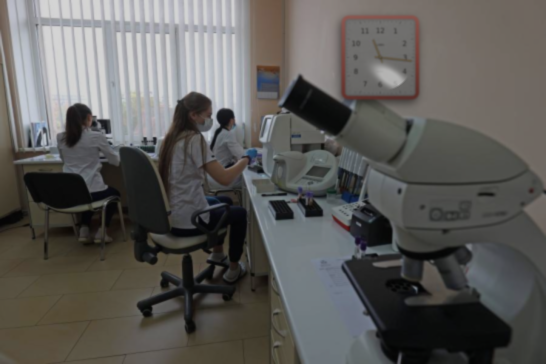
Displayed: 11 h 16 min
